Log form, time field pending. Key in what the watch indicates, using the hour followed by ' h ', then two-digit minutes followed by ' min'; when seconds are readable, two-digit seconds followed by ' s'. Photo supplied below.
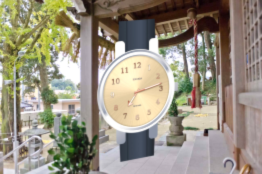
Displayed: 7 h 13 min
